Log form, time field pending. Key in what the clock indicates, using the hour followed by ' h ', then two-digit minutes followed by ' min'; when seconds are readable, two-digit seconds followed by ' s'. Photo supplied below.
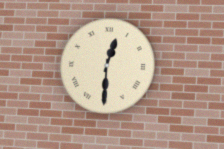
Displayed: 12 h 30 min
